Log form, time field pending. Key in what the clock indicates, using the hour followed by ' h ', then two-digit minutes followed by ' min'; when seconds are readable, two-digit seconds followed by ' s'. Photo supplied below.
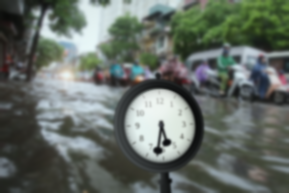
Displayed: 5 h 32 min
